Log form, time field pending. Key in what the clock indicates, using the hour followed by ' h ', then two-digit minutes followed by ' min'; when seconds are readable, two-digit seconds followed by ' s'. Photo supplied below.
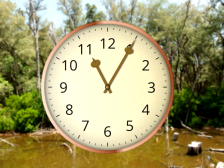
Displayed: 11 h 05 min
